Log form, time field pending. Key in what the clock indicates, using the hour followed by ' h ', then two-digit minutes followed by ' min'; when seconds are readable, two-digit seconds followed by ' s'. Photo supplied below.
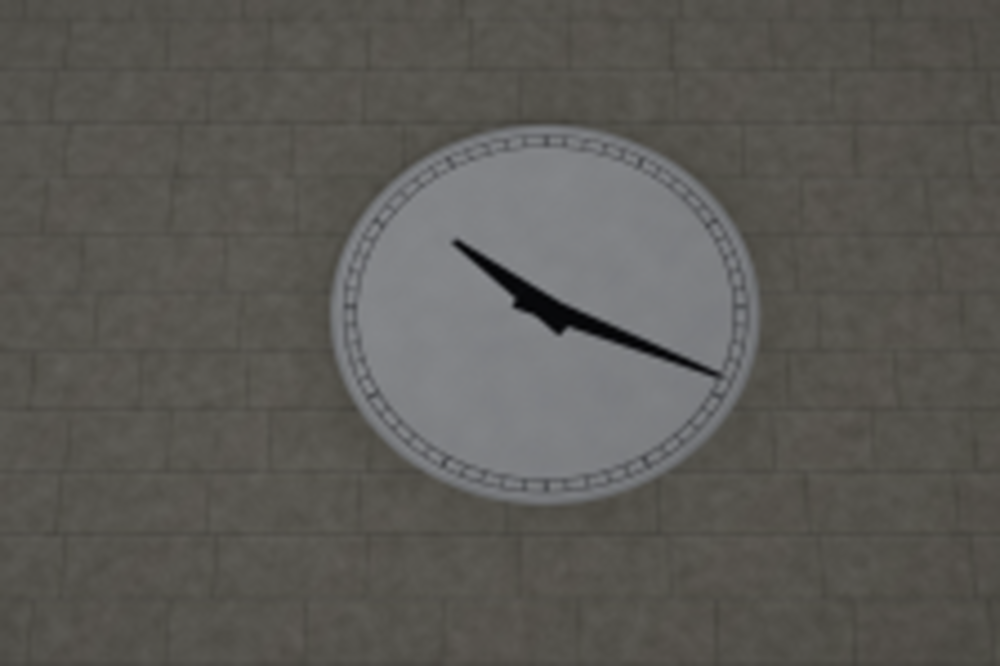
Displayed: 10 h 19 min
